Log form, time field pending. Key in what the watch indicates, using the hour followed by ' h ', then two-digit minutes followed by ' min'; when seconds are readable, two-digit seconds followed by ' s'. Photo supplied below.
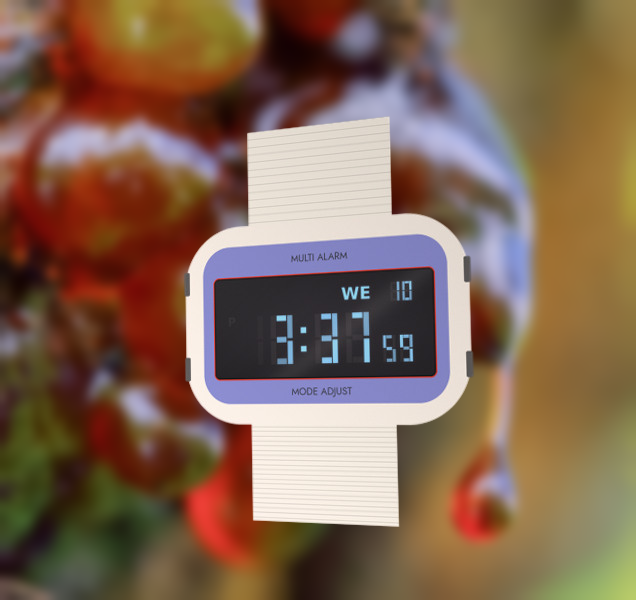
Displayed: 3 h 37 min 59 s
